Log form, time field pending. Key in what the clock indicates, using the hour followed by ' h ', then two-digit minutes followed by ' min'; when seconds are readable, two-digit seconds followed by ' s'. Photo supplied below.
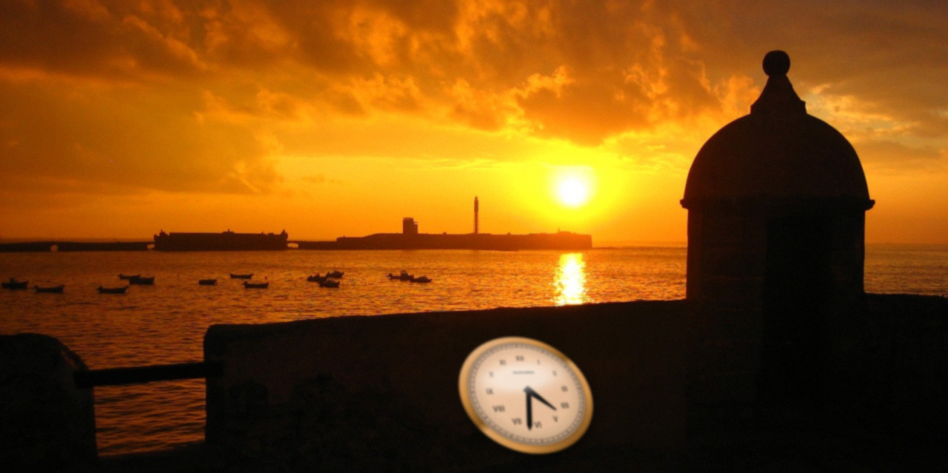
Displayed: 4 h 32 min
